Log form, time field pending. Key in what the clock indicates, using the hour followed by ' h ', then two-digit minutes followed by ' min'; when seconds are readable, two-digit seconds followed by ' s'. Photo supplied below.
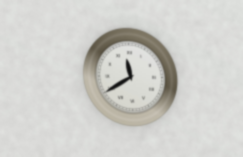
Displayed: 11 h 40 min
